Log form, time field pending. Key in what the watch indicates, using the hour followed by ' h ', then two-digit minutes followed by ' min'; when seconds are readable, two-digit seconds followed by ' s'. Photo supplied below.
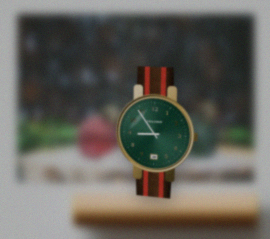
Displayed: 8 h 54 min
